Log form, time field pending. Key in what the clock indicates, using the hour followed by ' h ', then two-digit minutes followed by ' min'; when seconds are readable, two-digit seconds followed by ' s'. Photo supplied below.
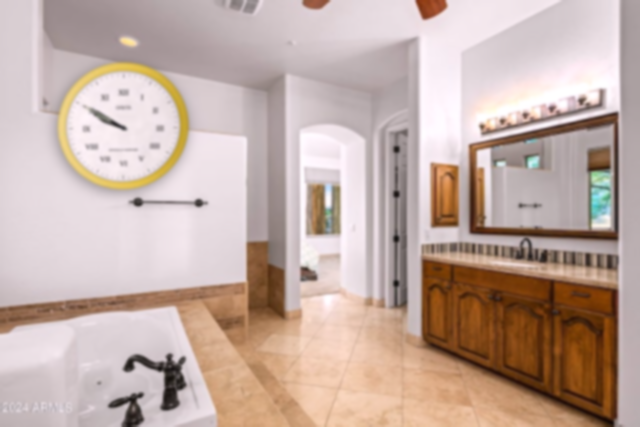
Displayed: 9 h 50 min
